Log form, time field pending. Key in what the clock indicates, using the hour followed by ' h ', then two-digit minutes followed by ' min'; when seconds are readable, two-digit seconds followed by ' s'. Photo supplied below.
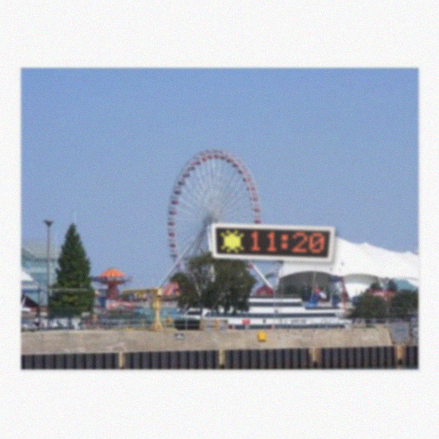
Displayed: 11 h 20 min
